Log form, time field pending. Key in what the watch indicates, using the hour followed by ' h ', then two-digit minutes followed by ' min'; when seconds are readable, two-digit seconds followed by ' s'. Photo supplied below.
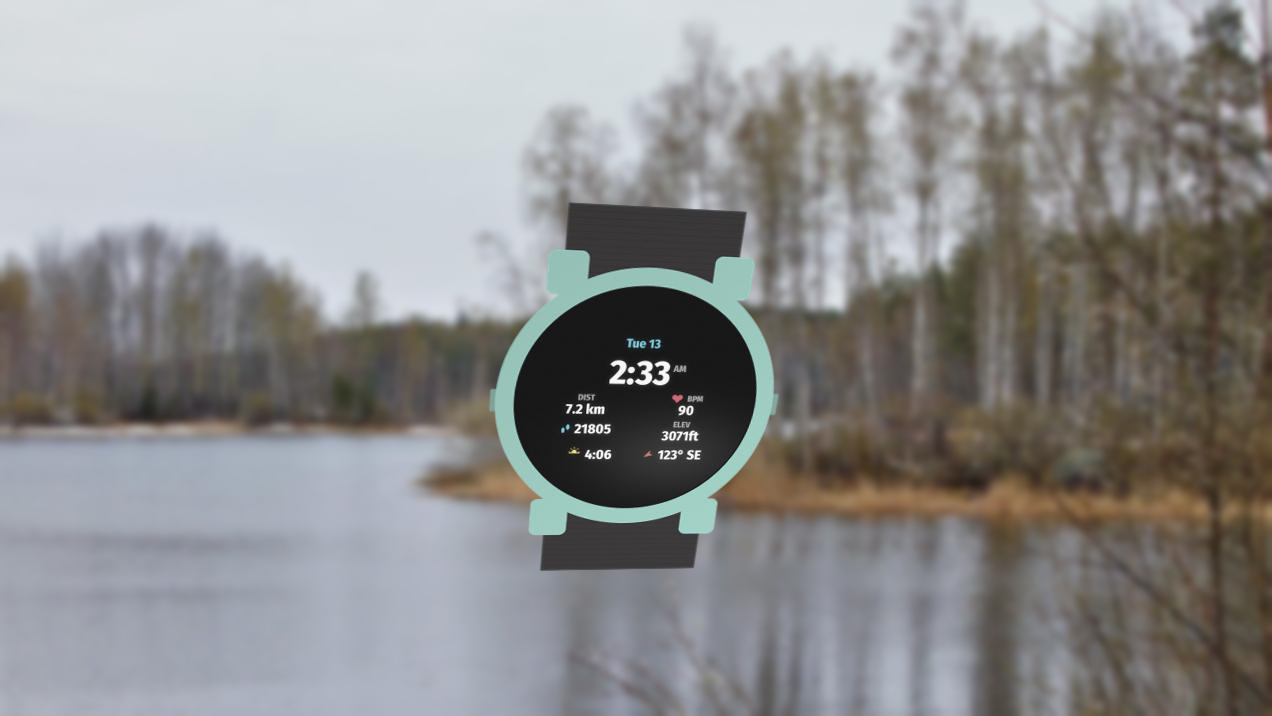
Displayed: 2 h 33 min
